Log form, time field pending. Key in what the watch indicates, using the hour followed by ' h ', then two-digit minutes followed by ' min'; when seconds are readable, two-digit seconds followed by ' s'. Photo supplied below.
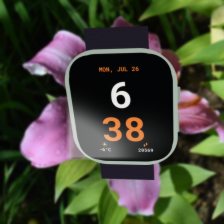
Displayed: 6 h 38 min
